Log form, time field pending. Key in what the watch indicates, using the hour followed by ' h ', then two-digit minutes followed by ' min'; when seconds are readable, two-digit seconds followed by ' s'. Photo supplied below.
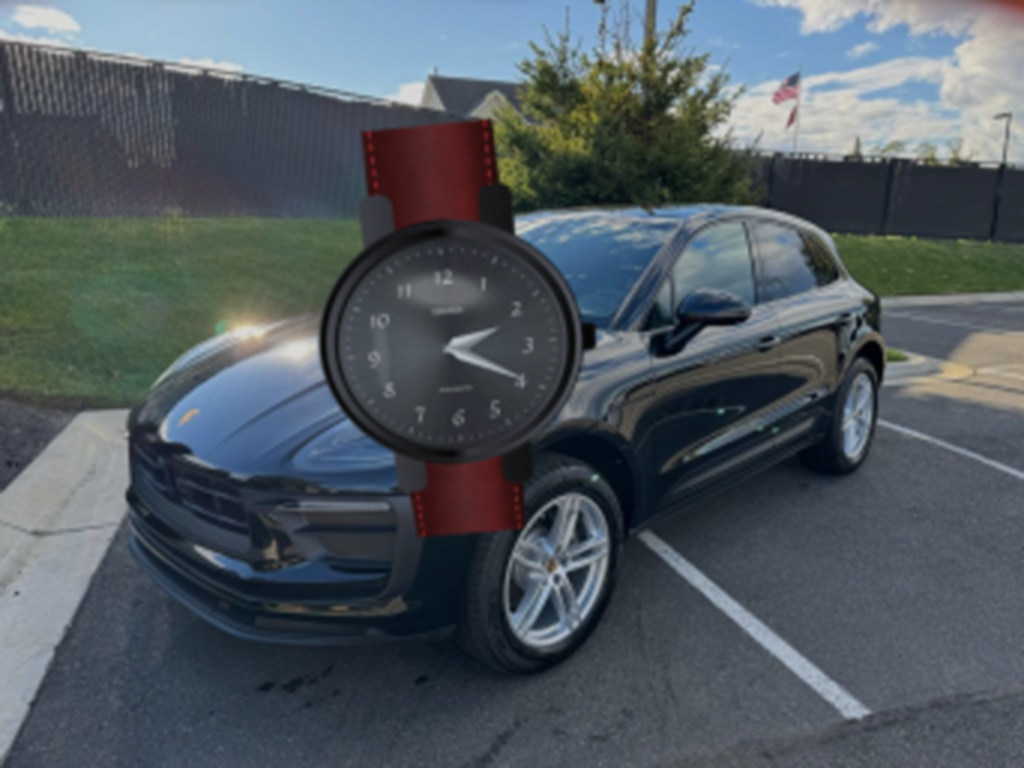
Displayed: 2 h 20 min
